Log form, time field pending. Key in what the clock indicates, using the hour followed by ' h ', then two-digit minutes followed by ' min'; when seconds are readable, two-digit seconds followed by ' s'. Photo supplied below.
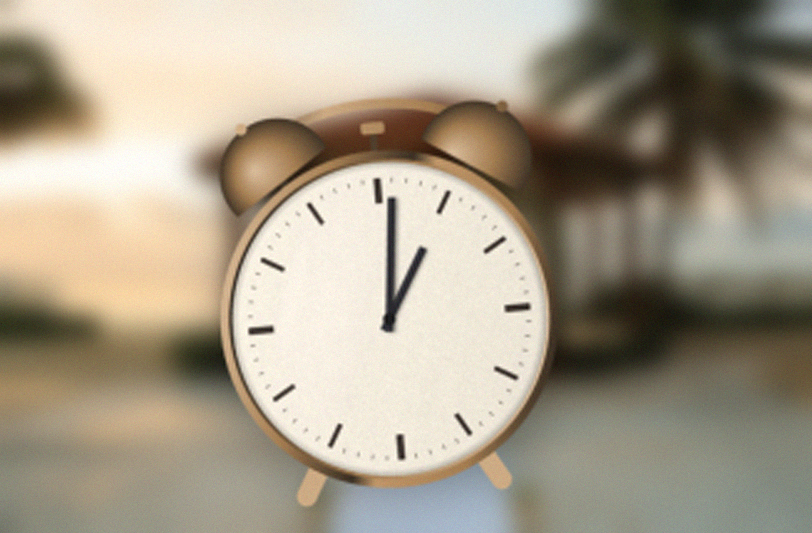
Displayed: 1 h 01 min
